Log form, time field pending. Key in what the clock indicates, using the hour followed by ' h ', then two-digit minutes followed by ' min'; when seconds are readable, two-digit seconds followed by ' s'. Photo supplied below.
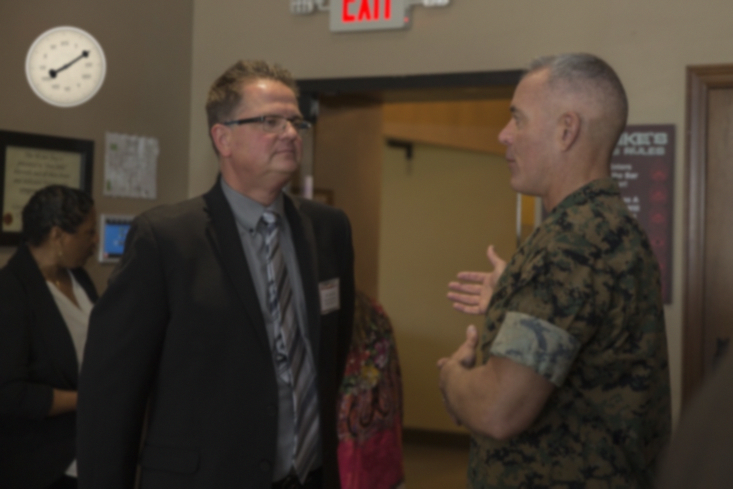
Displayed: 8 h 10 min
